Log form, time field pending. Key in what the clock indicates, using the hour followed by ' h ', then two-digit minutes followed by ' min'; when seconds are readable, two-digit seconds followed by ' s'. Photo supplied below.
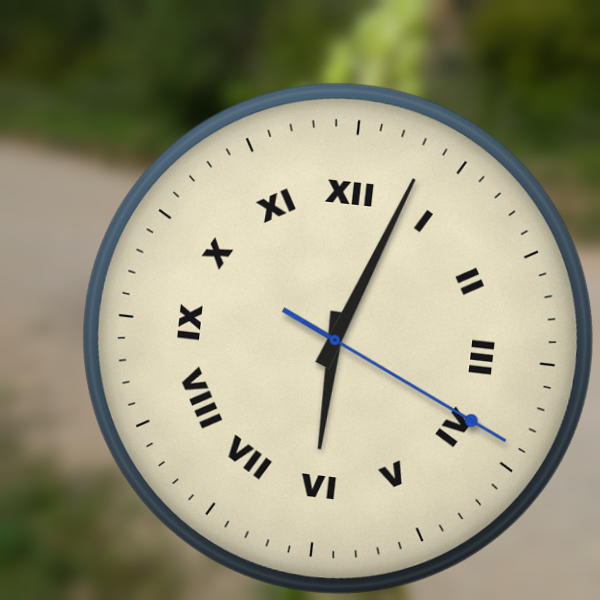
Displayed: 6 h 03 min 19 s
